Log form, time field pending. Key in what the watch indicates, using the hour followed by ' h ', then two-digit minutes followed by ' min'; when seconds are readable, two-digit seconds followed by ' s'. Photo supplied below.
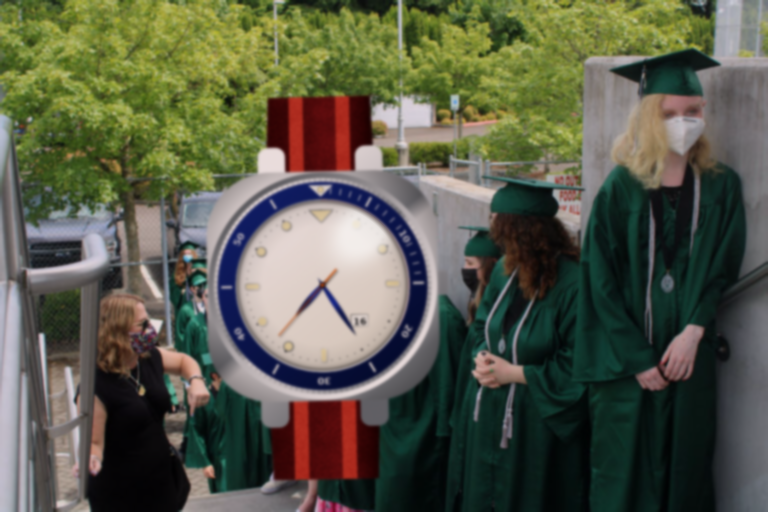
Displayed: 7 h 24 min 37 s
